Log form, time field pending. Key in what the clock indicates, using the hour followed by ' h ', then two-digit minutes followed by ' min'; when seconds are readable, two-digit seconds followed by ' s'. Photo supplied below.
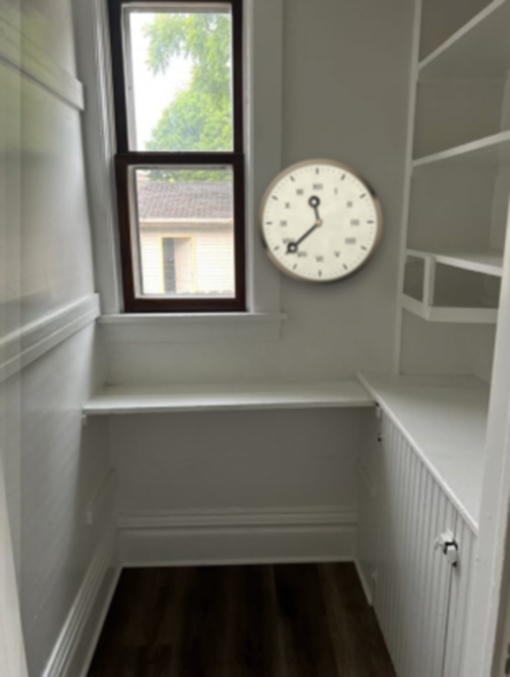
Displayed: 11 h 38 min
